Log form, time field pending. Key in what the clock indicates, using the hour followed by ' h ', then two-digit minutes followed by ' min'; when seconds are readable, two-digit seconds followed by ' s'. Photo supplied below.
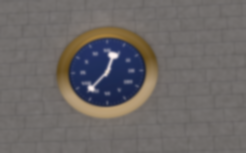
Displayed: 12 h 37 min
